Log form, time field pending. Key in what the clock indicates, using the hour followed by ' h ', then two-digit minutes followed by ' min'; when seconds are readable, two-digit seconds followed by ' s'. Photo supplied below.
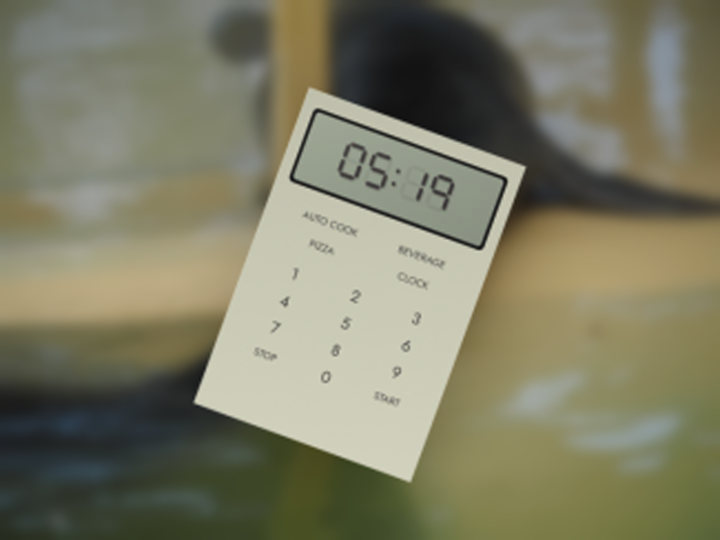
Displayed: 5 h 19 min
